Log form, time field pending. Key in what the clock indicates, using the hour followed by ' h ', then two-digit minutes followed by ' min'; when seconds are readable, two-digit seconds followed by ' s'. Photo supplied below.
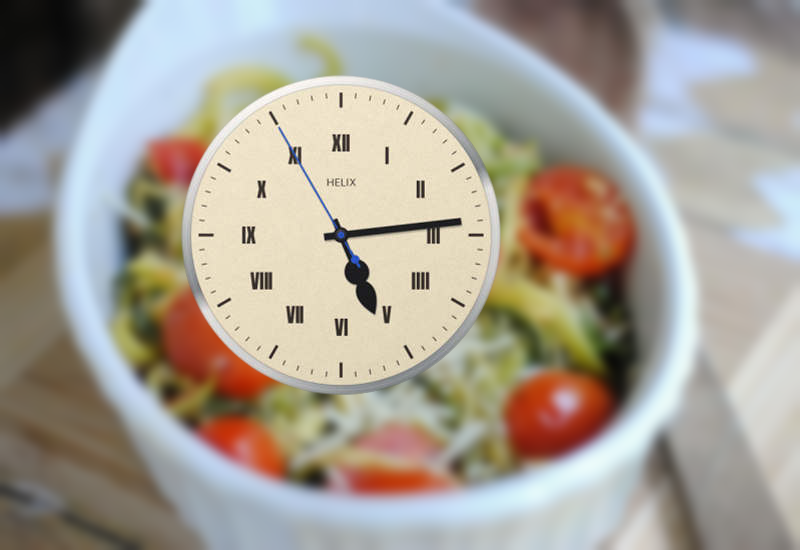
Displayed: 5 h 13 min 55 s
